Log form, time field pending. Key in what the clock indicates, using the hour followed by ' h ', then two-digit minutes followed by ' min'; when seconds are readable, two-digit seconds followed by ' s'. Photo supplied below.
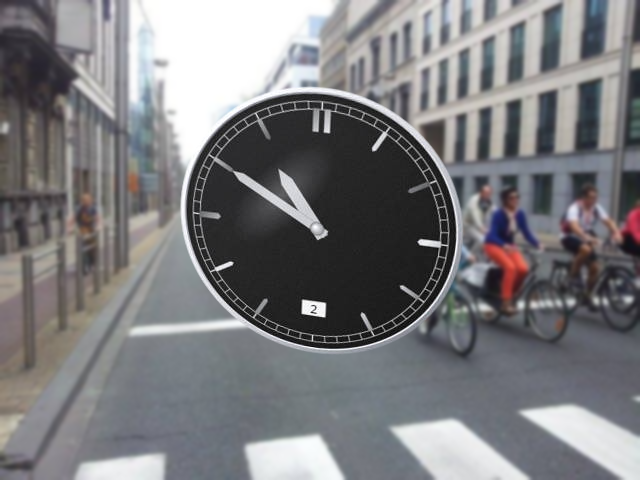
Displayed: 10 h 50 min
